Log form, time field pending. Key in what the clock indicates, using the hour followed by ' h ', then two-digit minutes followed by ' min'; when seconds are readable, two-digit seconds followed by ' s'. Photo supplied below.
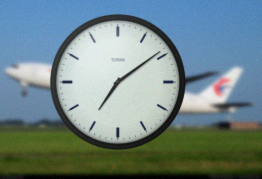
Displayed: 7 h 09 min
